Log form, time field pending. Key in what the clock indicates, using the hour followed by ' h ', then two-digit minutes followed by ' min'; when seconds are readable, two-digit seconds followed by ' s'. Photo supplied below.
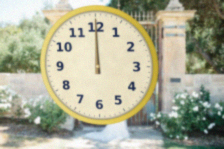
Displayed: 12 h 00 min
